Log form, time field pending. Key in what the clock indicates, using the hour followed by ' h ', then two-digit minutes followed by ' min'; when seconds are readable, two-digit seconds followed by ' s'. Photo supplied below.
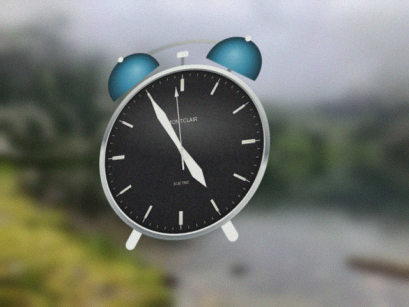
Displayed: 4 h 54 min 59 s
